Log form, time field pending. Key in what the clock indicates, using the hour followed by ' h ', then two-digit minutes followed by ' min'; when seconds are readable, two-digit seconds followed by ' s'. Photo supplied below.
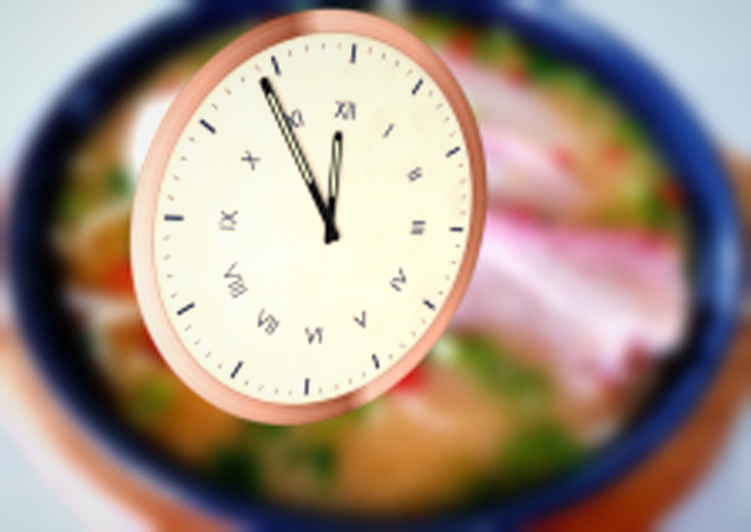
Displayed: 11 h 54 min
